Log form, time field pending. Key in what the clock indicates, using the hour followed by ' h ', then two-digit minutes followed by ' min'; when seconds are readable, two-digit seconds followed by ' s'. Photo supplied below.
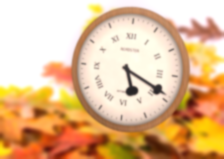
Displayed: 5 h 19 min
